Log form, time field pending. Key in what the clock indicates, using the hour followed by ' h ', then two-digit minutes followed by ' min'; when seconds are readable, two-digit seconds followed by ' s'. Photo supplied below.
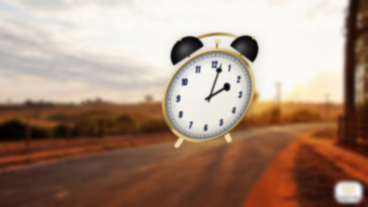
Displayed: 2 h 02 min
